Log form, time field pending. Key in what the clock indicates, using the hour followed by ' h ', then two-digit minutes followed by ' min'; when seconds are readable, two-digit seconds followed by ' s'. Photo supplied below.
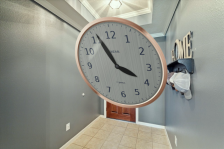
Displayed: 3 h 56 min
